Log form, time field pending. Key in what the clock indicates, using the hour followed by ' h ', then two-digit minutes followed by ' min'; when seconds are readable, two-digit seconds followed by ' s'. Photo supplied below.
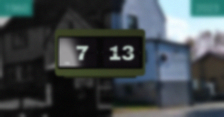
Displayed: 7 h 13 min
